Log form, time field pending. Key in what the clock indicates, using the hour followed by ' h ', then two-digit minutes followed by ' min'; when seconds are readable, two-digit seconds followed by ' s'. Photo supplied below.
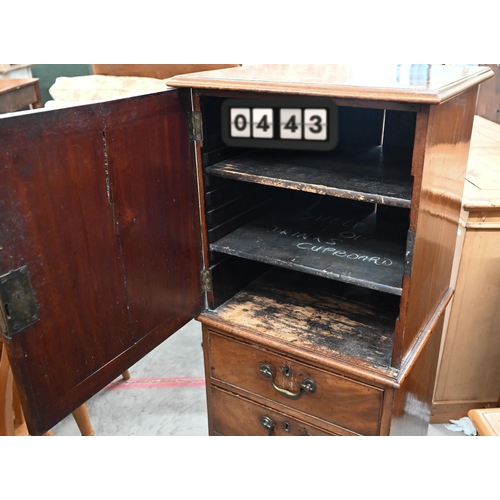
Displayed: 4 h 43 min
